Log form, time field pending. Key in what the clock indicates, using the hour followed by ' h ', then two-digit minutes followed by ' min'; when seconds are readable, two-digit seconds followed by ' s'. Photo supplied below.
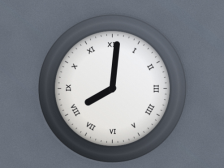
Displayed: 8 h 01 min
